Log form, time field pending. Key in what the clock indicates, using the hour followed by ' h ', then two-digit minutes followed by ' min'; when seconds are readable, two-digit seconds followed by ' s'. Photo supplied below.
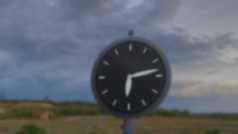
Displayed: 6 h 13 min
